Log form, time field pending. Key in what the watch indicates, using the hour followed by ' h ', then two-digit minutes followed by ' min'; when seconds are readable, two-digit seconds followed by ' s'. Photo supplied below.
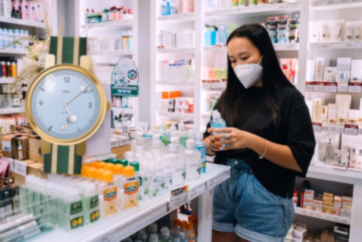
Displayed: 5 h 08 min
